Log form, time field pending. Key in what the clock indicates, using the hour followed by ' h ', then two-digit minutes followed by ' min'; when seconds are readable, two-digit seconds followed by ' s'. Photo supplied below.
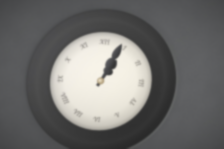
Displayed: 1 h 04 min
